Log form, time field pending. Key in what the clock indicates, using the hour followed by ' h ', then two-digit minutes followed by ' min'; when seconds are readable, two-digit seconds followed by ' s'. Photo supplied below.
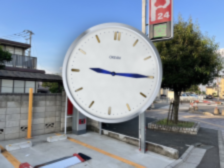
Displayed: 9 h 15 min
